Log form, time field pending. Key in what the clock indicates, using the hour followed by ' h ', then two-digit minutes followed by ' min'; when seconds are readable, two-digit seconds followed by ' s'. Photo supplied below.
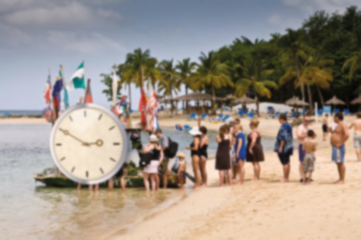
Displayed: 2 h 50 min
